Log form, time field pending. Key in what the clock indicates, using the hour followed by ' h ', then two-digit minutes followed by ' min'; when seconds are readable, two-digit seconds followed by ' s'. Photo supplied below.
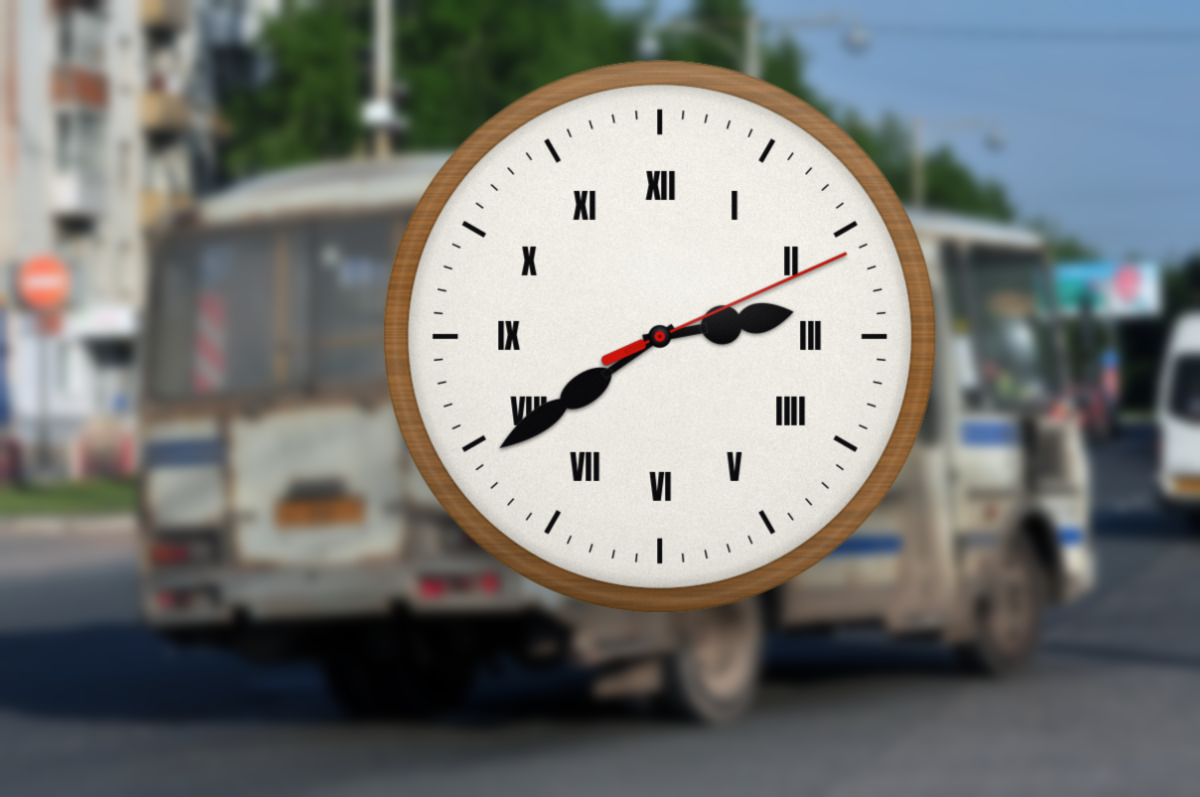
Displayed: 2 h 39 min 11 s
